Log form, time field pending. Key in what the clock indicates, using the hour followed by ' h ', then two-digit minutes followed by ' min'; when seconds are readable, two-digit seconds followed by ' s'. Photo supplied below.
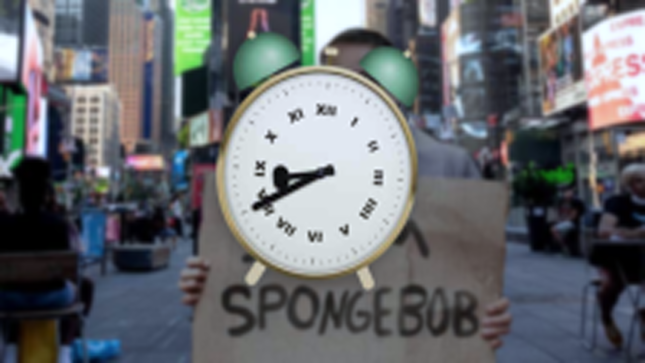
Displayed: 8 h 40 min
